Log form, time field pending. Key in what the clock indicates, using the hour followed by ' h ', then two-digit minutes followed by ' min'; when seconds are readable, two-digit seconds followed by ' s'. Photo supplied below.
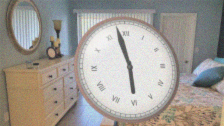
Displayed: 5 h 58 min
